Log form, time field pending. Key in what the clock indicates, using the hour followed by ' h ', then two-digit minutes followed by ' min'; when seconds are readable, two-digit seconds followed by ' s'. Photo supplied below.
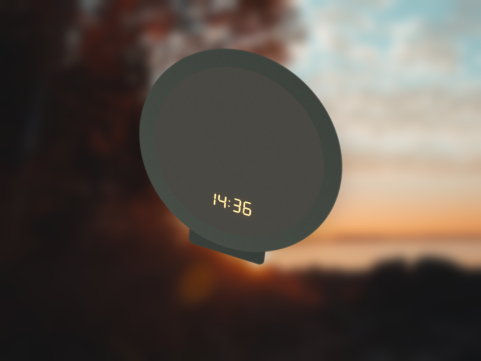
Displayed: 14 h 36 min
